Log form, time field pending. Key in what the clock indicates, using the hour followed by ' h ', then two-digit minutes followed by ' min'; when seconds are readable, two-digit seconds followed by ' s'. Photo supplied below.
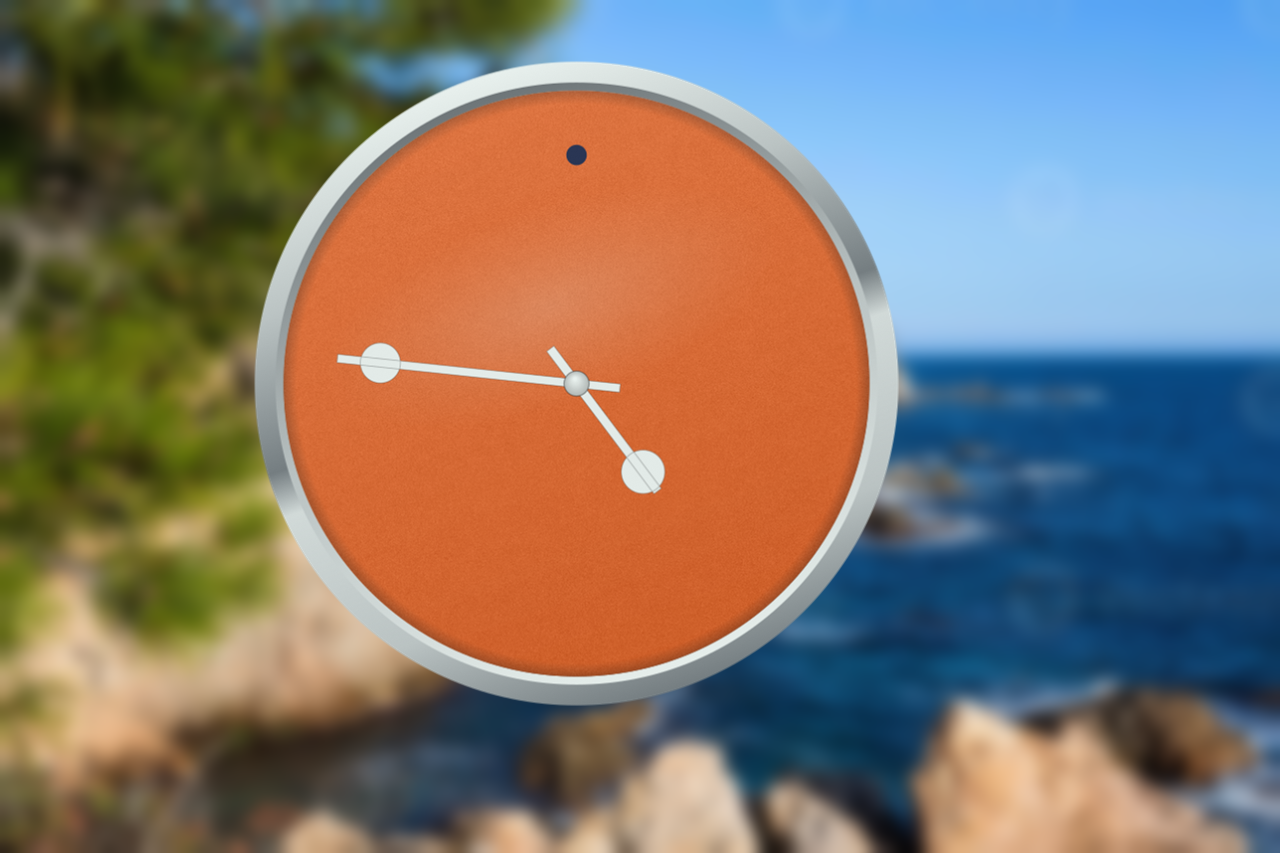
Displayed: 4 h 46 min
